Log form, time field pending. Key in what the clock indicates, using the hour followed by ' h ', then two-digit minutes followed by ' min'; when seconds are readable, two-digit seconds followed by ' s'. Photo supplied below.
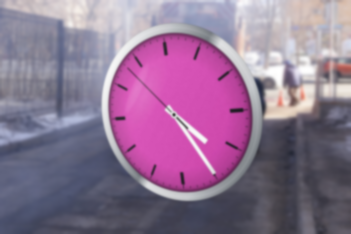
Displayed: 4 h 24 min 53 s
